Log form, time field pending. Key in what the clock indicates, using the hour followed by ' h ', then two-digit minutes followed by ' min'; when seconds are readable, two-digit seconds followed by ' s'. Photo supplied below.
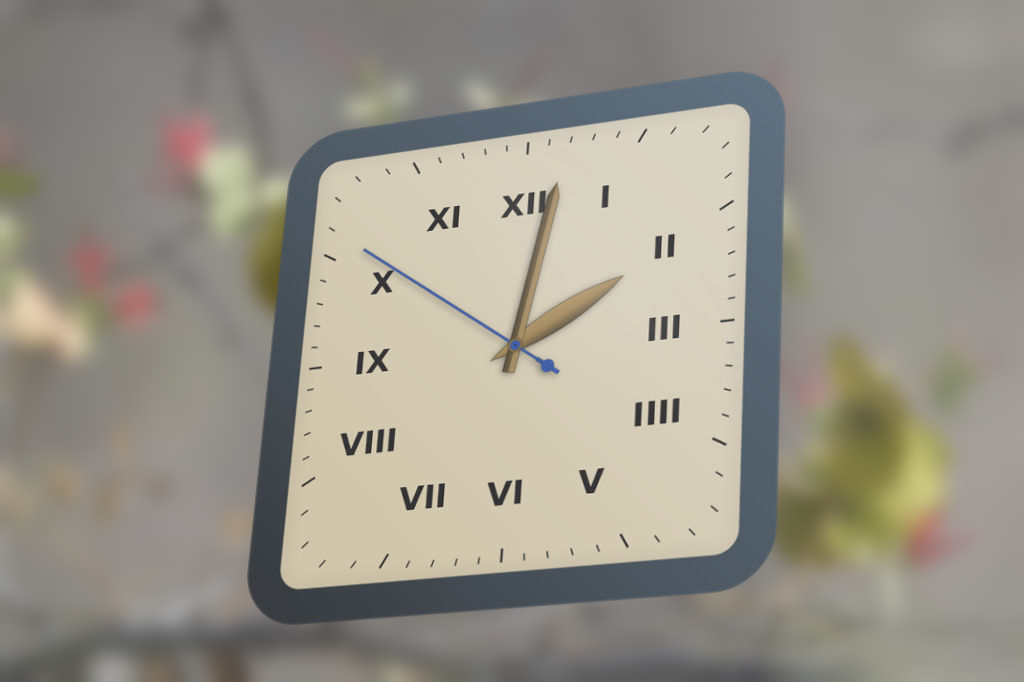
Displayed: 2 h 01 min 51 s
